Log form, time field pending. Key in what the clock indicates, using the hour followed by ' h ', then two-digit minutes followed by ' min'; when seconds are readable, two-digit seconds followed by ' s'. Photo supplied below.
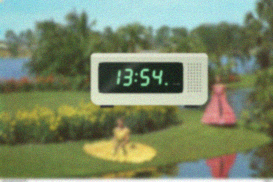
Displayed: 13 h 54 min
